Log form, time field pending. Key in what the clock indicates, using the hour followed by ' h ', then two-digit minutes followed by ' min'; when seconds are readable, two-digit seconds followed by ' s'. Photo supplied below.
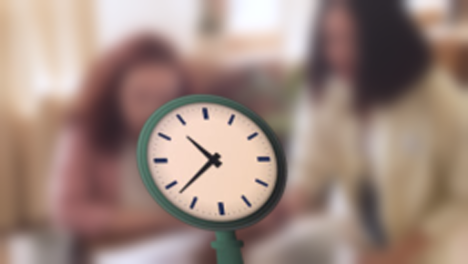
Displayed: 10 h 38 min
